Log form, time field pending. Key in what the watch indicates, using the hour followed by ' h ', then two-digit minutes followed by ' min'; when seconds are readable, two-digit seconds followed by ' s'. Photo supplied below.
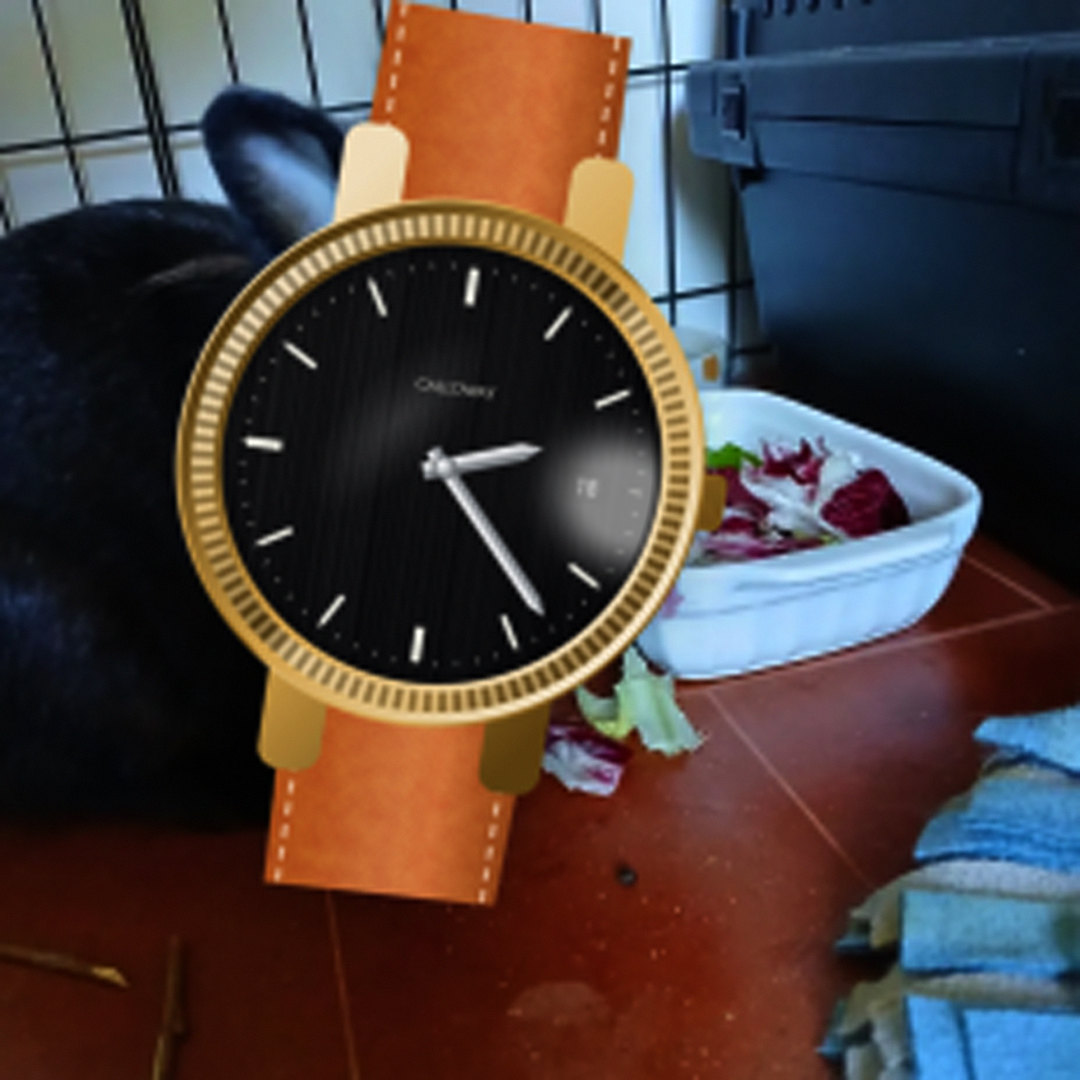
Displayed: 2 h 23 min
